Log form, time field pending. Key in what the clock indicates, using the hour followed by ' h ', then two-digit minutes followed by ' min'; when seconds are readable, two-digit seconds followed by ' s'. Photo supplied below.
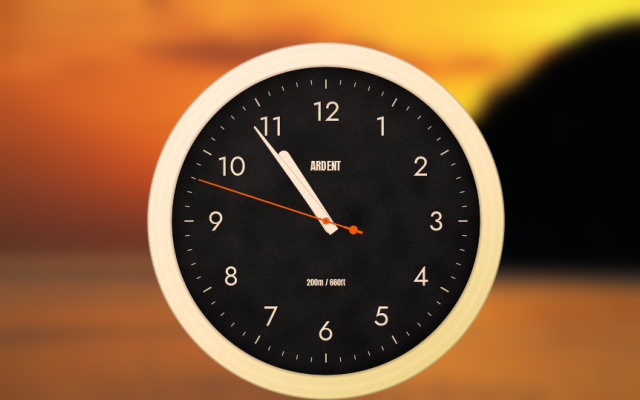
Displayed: 10 h 53 min 48 s
